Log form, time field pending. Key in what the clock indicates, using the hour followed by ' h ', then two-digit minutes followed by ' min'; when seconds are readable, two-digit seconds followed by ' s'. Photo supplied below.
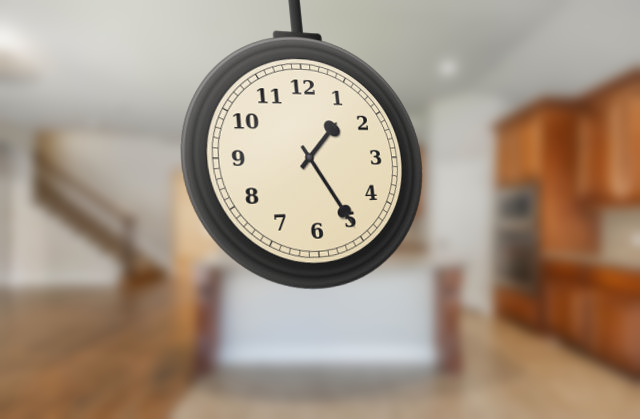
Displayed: 1 h 25 min
